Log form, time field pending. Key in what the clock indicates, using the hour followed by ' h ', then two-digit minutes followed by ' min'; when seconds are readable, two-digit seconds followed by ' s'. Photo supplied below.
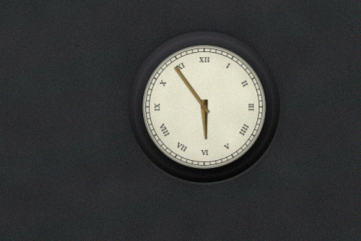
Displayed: 5 h 54 min
